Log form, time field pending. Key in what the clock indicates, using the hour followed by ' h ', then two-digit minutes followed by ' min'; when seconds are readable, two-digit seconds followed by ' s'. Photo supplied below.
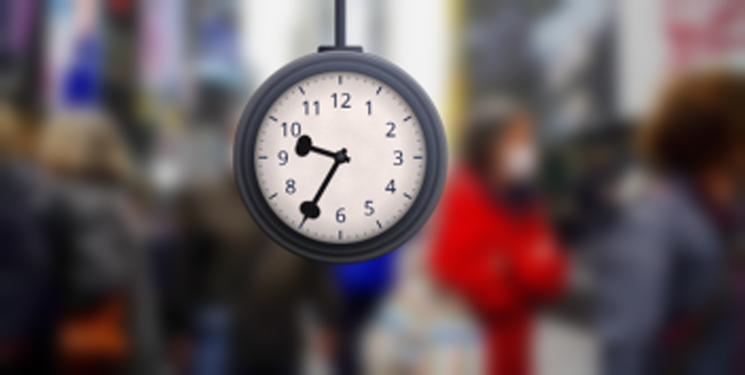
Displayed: 9 h 35 min
